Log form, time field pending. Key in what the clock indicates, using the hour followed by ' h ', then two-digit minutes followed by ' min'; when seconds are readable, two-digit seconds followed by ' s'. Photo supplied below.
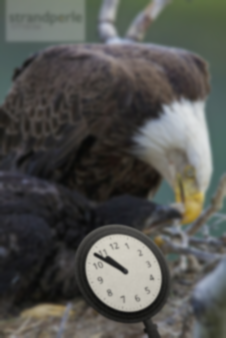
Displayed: 10 h 53 min
